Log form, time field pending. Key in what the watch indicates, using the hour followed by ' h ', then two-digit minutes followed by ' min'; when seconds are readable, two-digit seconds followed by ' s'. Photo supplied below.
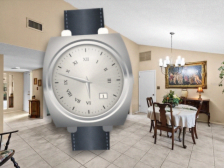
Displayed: 5 h 48 min
